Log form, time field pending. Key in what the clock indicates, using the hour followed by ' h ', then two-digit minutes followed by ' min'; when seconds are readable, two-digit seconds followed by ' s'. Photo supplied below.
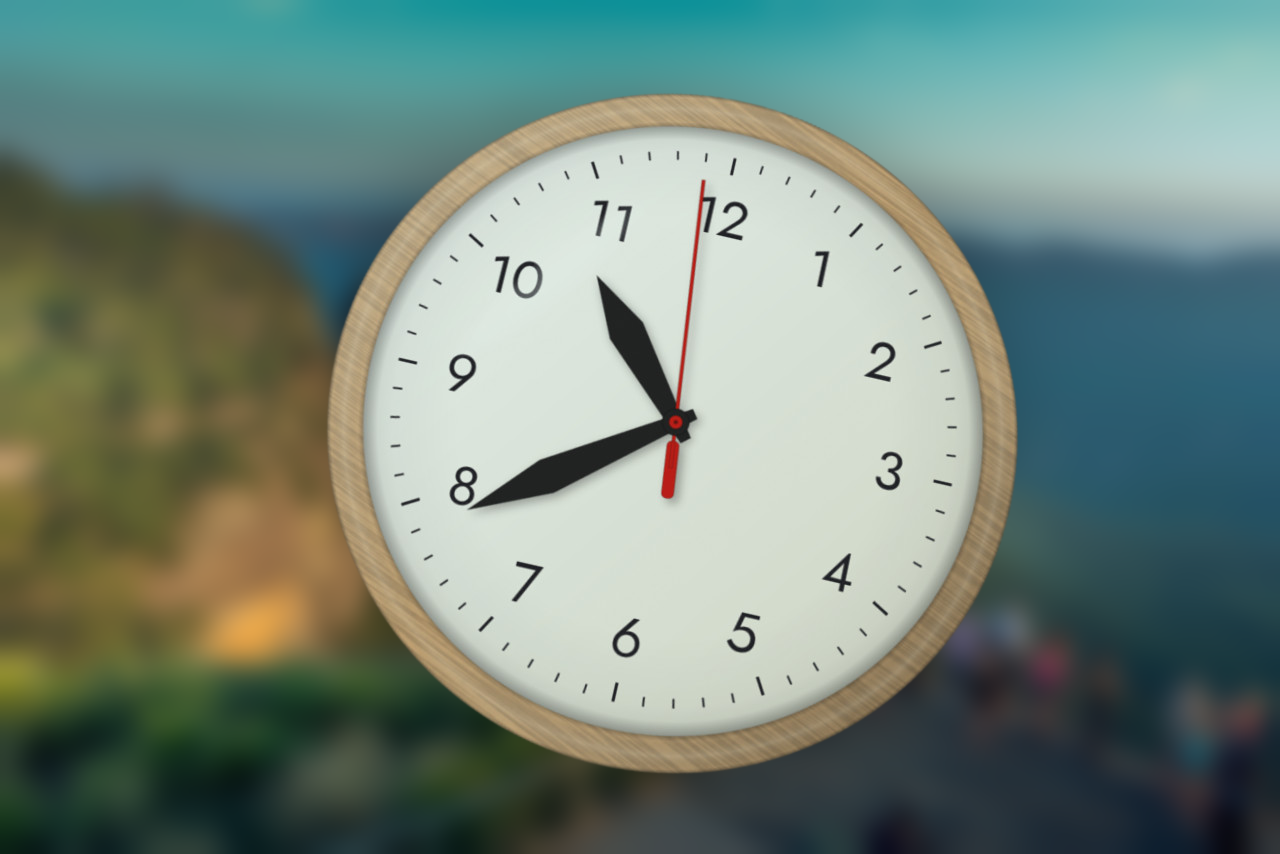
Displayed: 10 h 38 min 59 s
